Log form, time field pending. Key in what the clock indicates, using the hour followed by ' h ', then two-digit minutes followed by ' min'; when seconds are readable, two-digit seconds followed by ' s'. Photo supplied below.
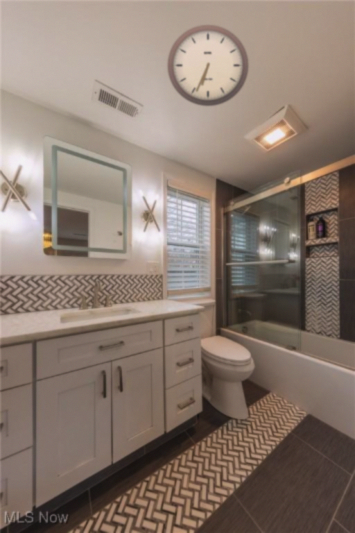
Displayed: 6 h 34 min
